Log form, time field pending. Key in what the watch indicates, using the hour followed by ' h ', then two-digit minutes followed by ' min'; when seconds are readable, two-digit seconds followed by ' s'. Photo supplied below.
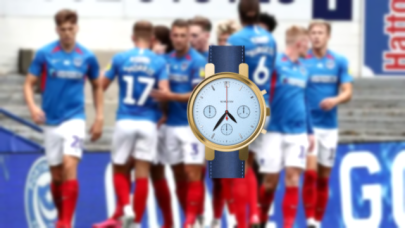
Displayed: 4 h 36 min
